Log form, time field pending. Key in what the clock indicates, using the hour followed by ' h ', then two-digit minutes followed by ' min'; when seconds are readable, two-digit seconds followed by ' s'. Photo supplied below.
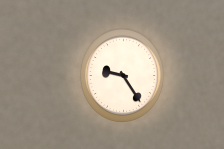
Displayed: 9 h 24 min
